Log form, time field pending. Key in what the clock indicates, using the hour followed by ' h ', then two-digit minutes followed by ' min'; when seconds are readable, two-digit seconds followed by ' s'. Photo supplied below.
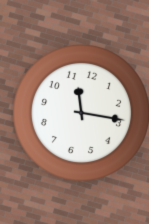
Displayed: 11 h 14 min
